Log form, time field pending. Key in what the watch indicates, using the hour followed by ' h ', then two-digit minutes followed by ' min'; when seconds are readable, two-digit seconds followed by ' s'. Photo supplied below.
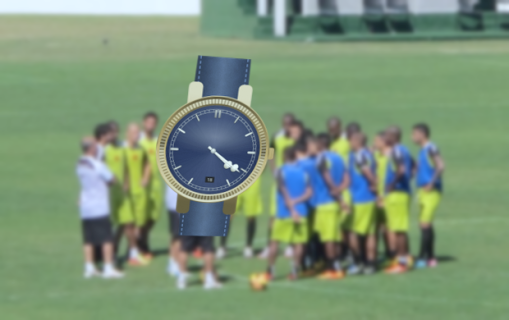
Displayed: 4 h 21 min
